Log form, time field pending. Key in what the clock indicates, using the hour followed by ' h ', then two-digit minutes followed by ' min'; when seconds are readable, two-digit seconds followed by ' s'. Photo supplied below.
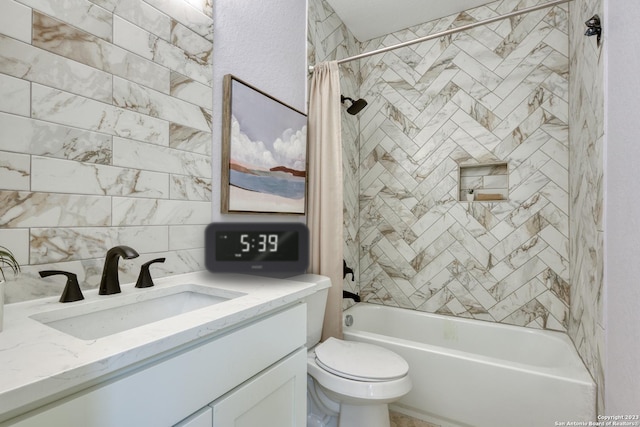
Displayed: 5 h 39 min
